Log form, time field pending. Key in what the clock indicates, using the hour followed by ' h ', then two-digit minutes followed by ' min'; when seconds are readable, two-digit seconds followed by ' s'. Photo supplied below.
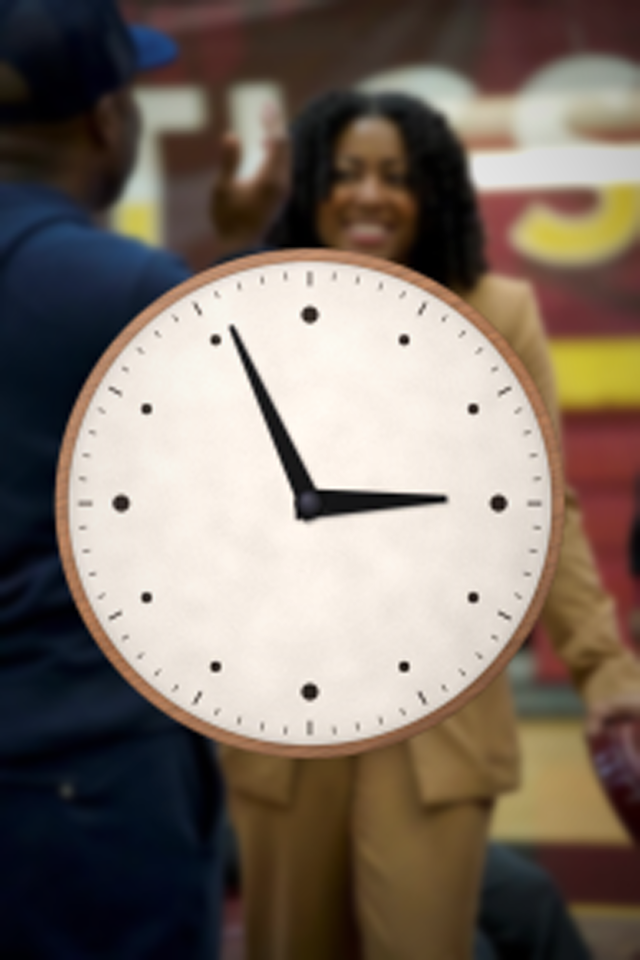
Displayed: 2 h 56 min
